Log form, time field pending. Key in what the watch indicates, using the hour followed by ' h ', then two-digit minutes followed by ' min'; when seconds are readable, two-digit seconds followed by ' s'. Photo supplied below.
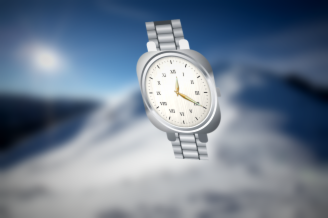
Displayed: 12 h 20 min
